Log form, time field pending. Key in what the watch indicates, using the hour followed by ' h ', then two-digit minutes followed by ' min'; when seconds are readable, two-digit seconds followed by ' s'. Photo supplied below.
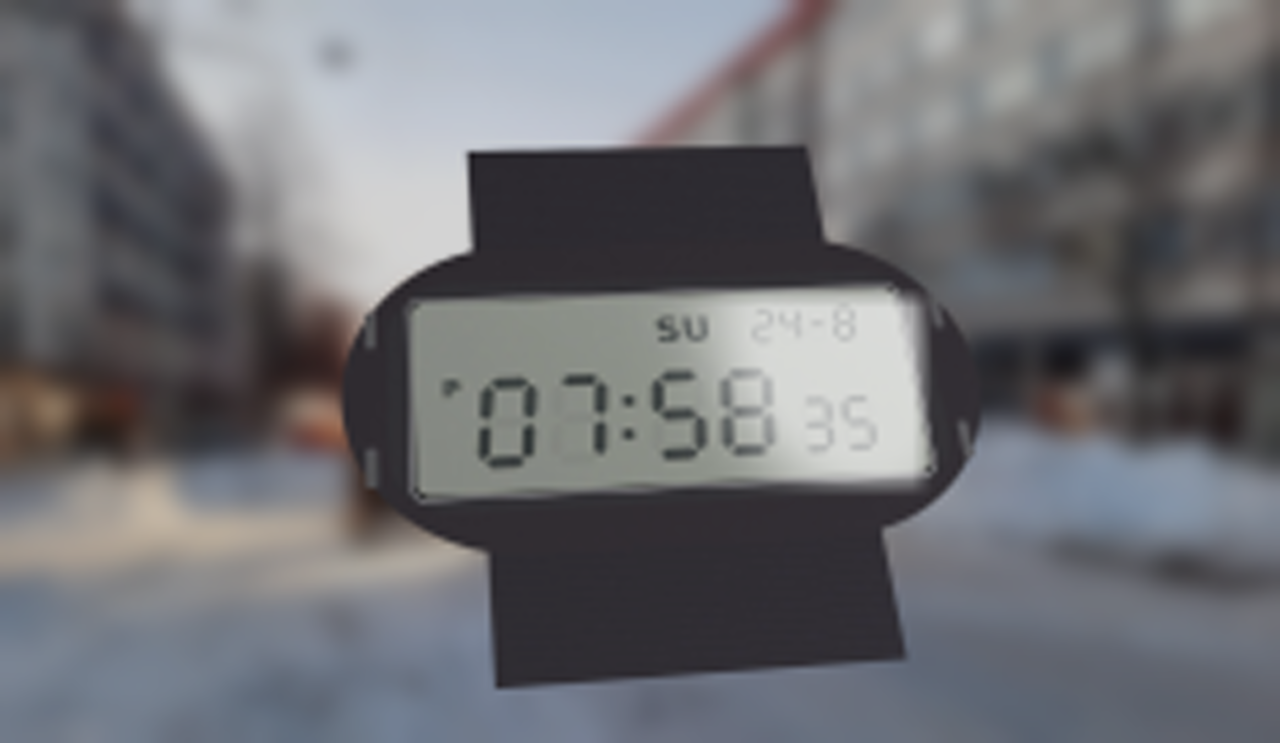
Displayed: 7 h 58 min 35 s
